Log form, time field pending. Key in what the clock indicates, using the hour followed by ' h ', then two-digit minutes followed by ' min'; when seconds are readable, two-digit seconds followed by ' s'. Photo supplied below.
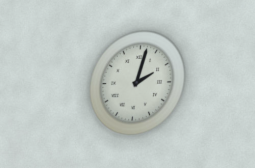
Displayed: 2 h 02 min
